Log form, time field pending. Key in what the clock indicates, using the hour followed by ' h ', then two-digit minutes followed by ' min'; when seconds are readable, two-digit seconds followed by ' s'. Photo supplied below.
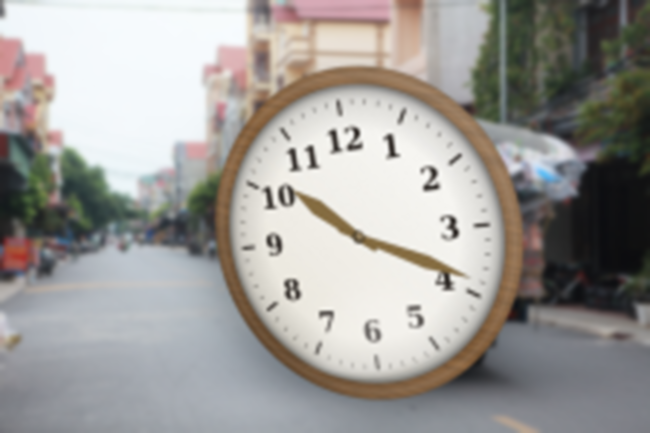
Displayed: 10 h 19 min
